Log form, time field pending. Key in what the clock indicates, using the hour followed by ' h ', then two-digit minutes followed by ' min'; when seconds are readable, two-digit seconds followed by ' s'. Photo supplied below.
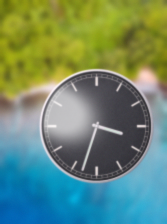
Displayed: 3 h 33 min
